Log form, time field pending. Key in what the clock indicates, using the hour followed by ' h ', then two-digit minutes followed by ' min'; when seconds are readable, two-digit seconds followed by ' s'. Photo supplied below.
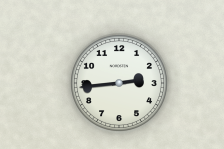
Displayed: 2 h 44 min
